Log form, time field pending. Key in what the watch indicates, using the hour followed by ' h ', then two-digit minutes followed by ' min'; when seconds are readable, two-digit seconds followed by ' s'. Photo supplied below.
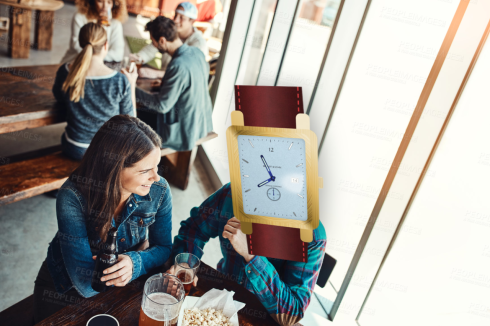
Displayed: 7 h 56 min
